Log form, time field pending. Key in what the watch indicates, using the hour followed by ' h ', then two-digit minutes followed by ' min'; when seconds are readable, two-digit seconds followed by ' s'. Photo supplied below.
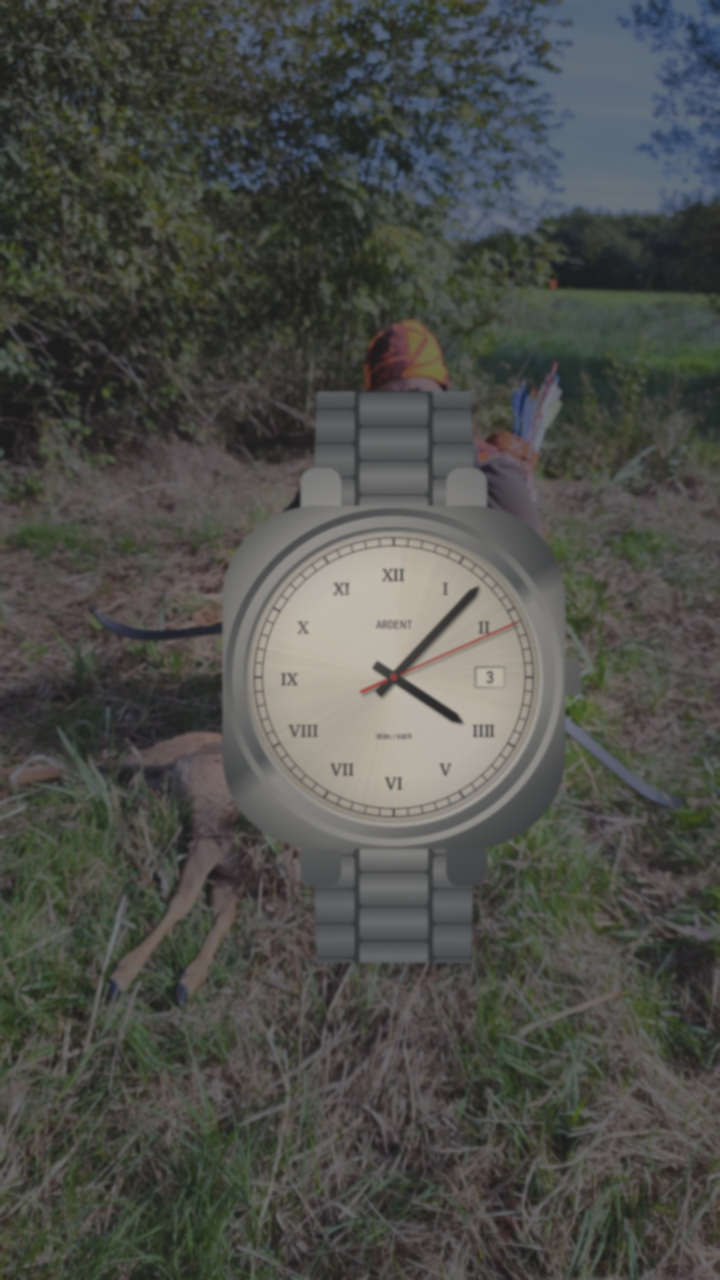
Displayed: 4 h 07 min 11 s
